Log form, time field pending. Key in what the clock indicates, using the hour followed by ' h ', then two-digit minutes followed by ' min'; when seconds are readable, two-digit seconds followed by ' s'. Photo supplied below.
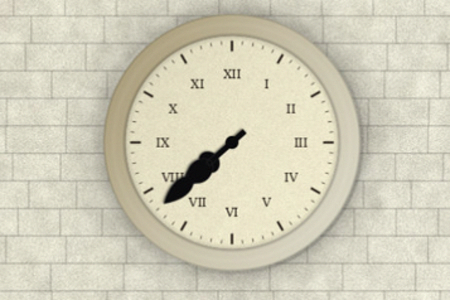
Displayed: 7 h 38 min
